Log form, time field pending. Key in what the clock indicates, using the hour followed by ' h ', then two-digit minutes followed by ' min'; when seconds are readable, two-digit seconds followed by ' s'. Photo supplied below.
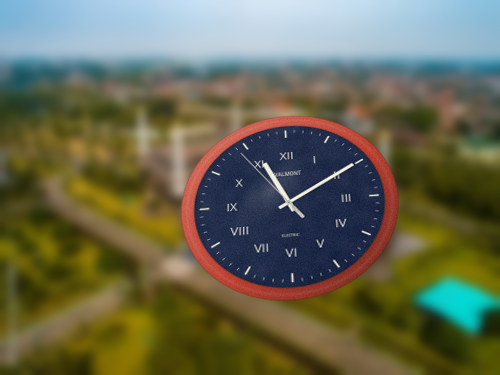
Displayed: 11 h 09 min 54 s
